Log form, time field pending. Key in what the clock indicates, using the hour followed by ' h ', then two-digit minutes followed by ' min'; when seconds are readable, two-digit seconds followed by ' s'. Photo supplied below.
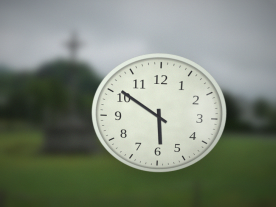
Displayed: 5 h 51 min
